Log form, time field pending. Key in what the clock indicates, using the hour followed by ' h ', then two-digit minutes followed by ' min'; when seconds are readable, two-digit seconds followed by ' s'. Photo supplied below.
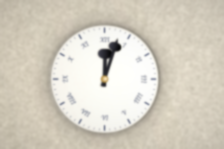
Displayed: 12 h 03 min
